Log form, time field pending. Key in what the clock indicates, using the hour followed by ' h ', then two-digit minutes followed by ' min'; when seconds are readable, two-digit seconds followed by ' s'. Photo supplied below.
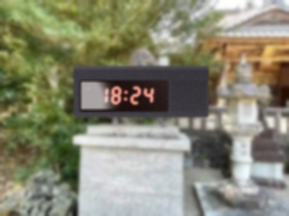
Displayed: 18 h 24 min
